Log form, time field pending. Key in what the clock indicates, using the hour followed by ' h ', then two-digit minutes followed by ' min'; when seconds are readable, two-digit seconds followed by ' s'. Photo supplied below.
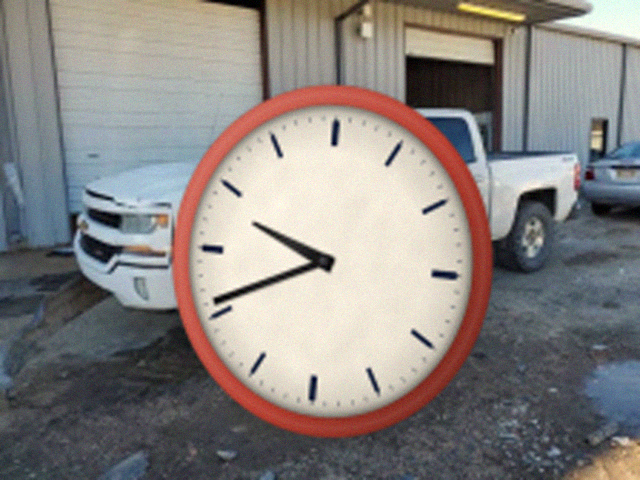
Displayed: 9 h 41 min
